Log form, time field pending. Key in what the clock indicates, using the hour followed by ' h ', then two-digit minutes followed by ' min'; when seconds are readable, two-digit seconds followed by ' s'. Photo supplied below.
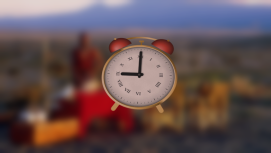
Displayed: 9 h 00 min
